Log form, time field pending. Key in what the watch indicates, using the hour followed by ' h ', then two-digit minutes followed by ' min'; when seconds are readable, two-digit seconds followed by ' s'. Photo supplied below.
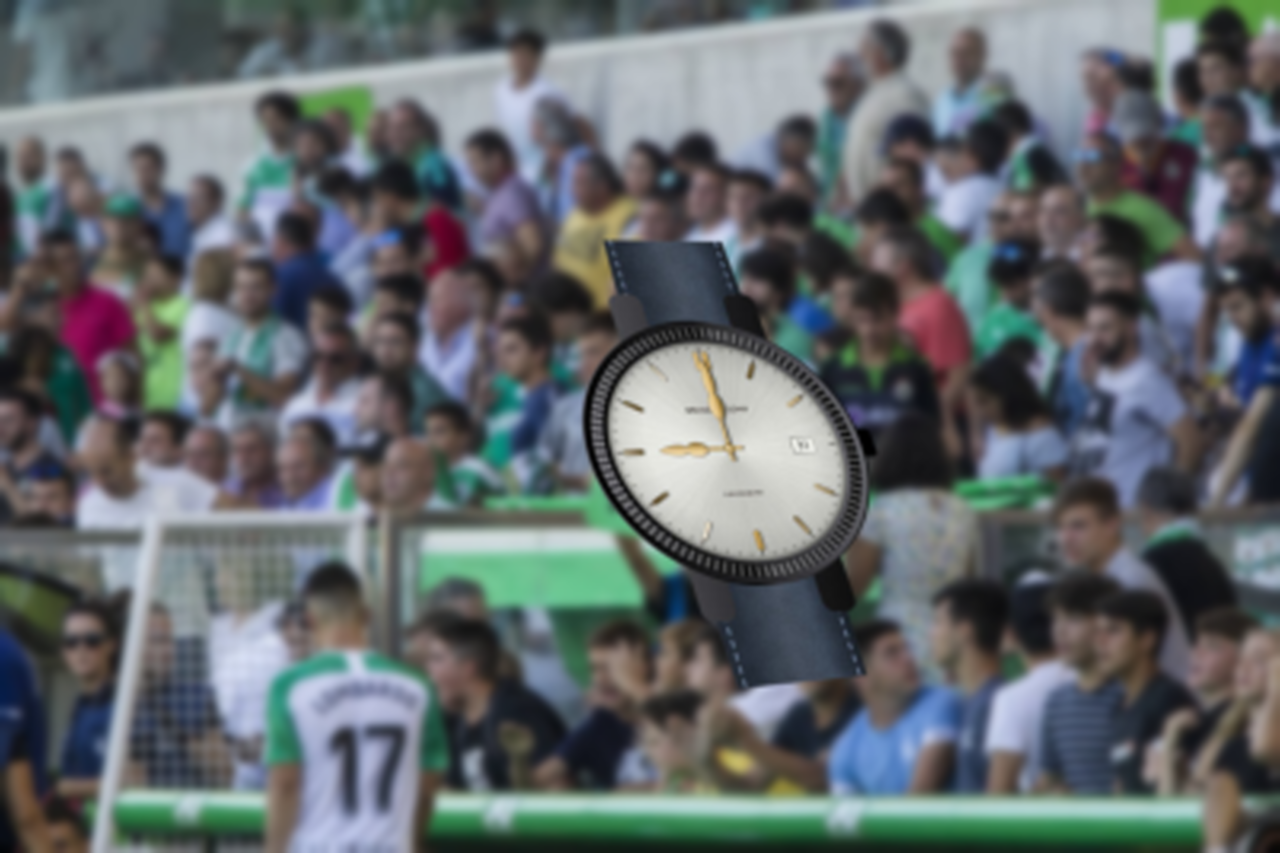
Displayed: 9 h 00 min
